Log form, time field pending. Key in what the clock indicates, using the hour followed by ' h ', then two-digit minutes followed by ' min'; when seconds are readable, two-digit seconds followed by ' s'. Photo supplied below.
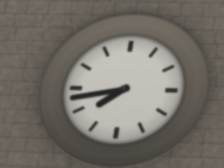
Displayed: 7 h 43 min
